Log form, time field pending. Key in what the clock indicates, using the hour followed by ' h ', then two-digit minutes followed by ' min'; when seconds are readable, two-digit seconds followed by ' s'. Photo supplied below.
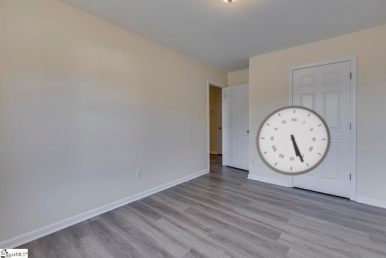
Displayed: 5 h 26 min
